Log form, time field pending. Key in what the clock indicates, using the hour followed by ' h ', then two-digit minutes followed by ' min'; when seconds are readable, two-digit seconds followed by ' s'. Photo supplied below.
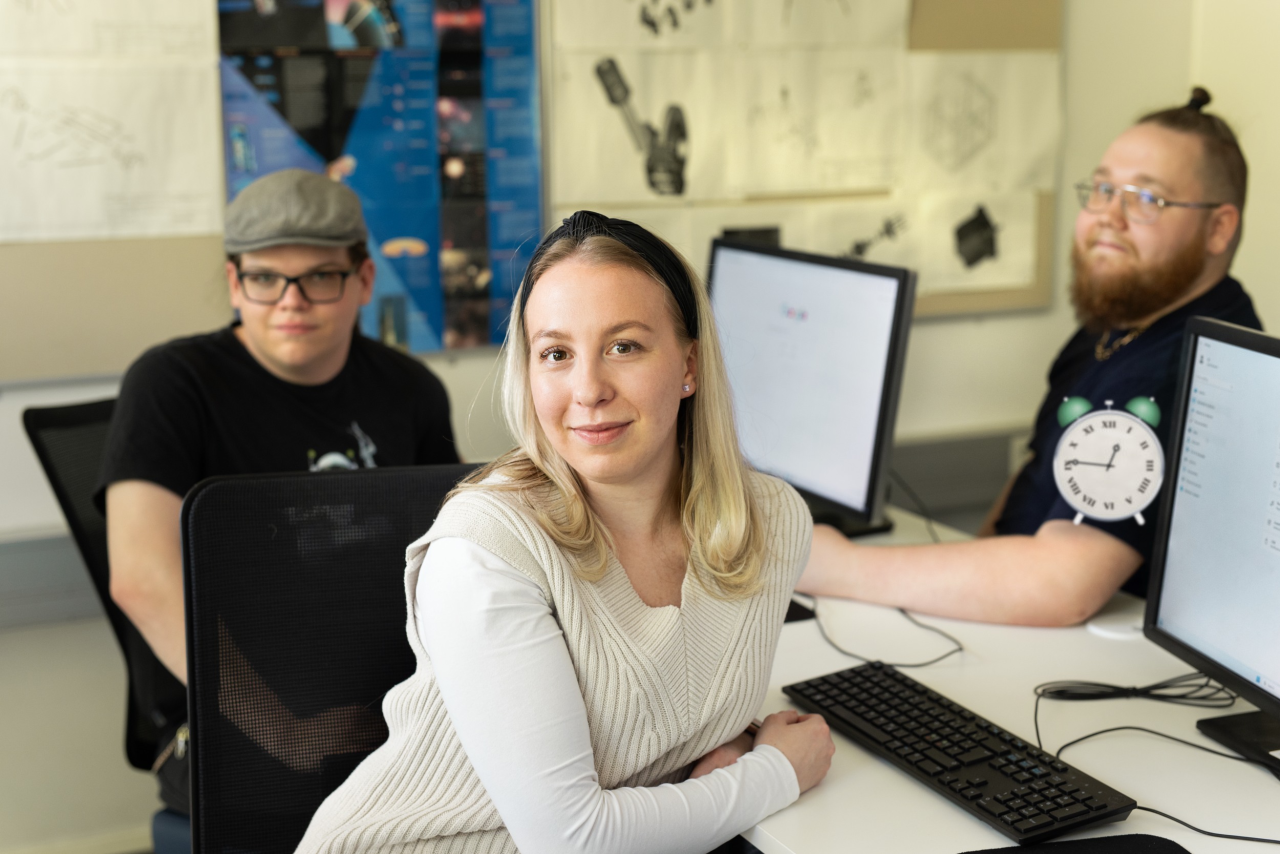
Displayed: 12 h 46 min
